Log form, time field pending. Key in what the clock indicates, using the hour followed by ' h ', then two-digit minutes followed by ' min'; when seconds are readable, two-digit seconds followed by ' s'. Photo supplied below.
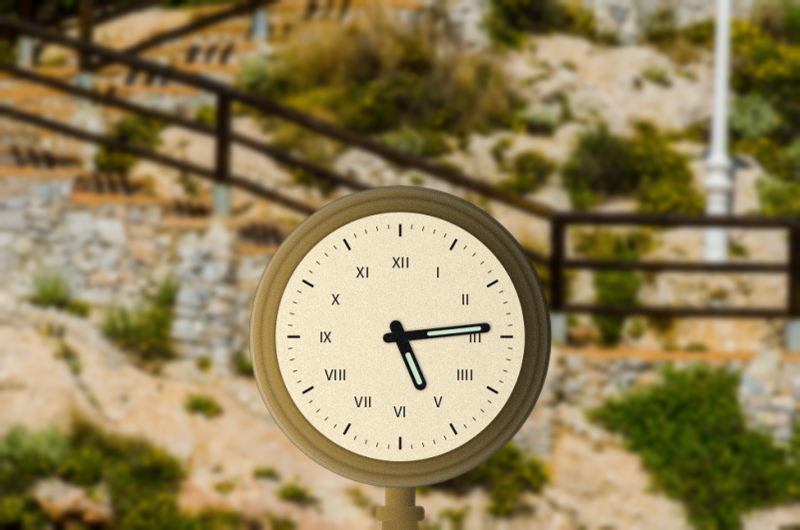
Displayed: 5 h 14 min
